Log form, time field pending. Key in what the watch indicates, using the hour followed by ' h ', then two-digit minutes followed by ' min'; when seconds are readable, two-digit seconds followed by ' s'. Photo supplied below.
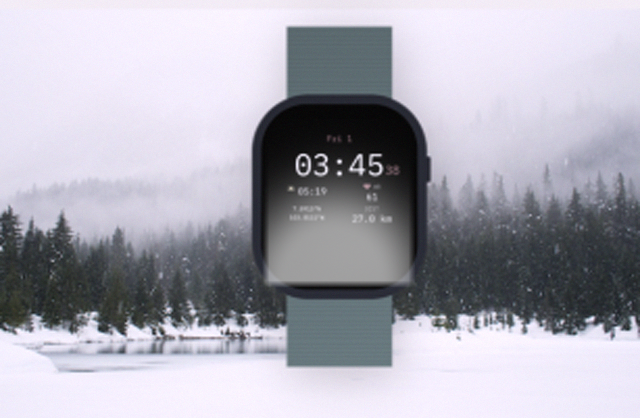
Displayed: 3 h 45 min
